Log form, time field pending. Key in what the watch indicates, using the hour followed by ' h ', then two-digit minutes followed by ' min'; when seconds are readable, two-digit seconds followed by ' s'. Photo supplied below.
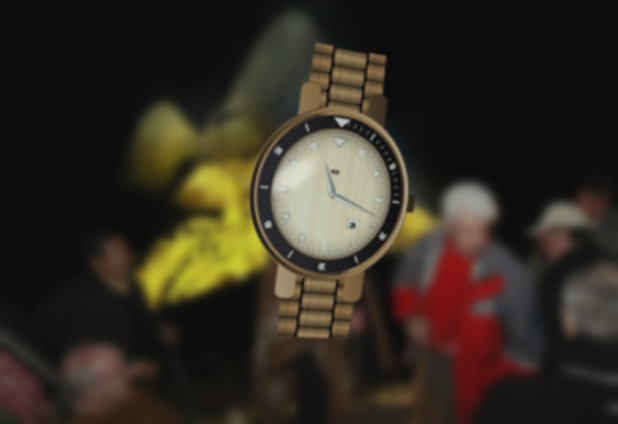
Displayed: 11 h 18 min
